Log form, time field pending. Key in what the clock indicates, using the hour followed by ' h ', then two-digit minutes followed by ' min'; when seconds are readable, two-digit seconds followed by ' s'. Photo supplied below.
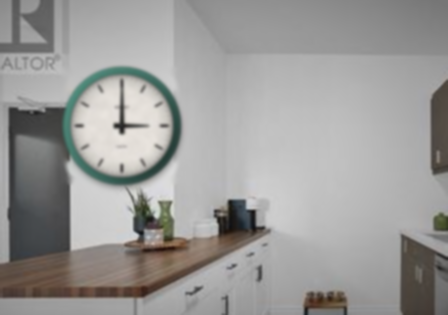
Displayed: 3 h 00 min
